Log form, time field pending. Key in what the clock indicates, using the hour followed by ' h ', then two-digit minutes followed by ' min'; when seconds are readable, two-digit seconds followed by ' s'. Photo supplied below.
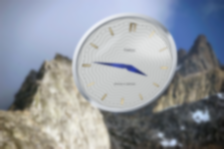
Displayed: 3 h 46 min
